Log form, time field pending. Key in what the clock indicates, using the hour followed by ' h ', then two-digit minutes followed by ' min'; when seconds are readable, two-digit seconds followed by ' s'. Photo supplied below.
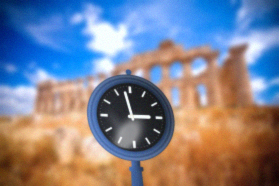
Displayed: 2 h 58 min
